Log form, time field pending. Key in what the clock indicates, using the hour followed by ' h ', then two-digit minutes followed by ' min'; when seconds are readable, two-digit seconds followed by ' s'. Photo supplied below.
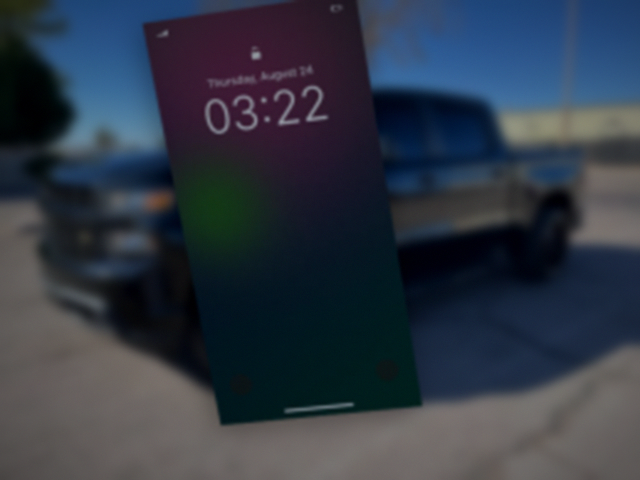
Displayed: 3 h 22 min
